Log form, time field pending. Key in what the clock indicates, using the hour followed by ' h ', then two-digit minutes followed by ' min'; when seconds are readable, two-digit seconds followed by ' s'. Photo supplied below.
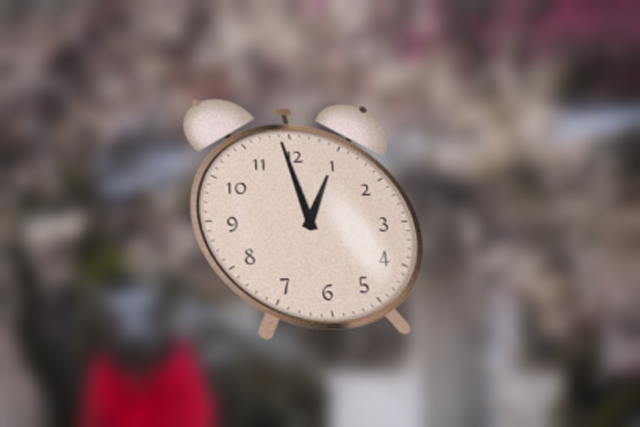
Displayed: 12 h 59 min
